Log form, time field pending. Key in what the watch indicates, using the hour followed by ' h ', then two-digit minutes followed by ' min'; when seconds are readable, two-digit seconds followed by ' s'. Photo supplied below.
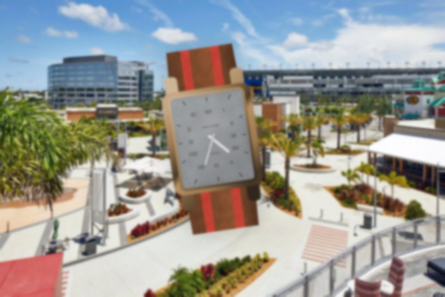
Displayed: 4 h 34 min
